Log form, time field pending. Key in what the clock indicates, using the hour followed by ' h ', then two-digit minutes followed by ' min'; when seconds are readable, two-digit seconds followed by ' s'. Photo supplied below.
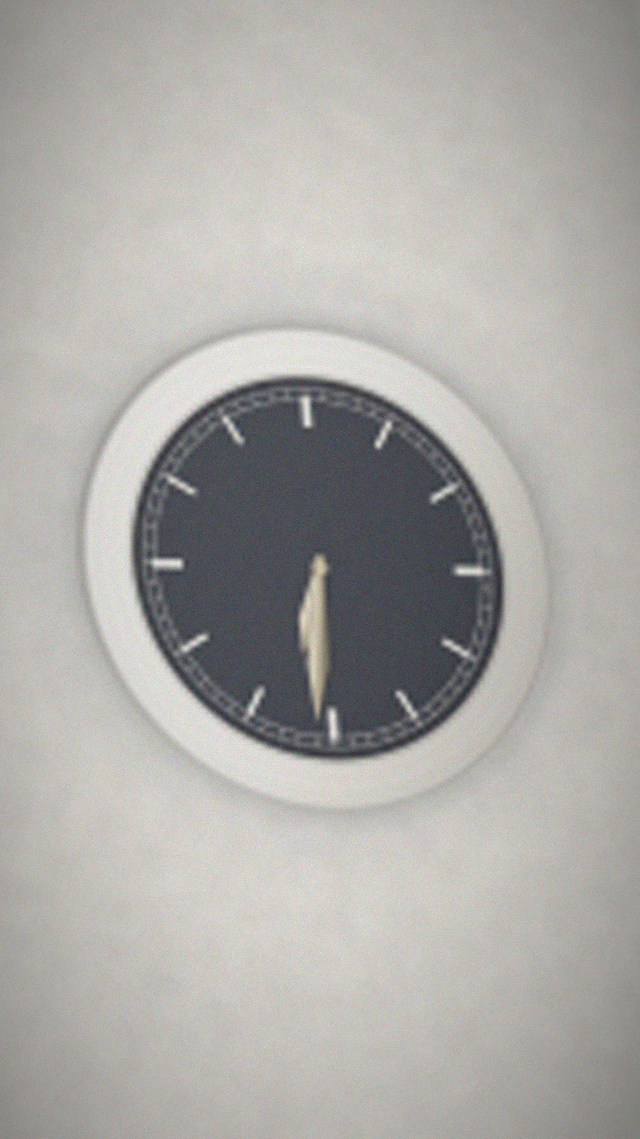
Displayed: 6 h 31 min
